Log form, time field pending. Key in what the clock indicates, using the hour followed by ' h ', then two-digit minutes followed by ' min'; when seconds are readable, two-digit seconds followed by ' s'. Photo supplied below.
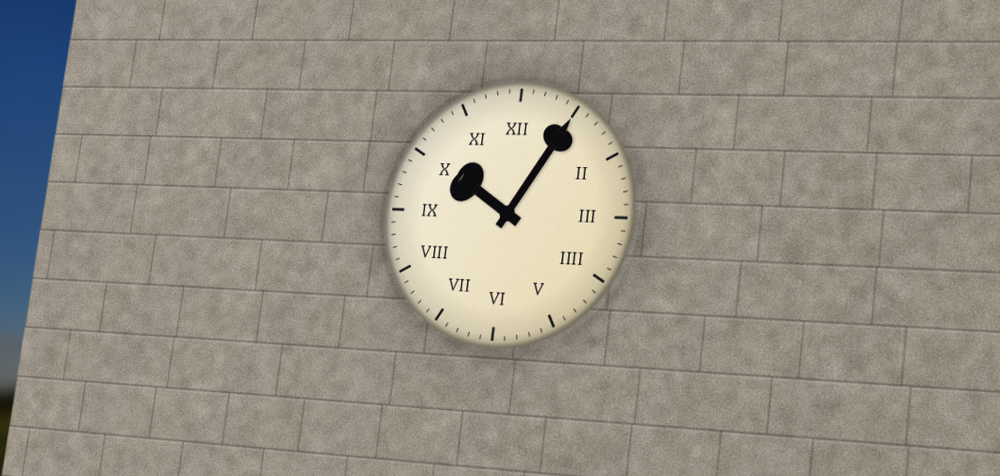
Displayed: 10 h 05 min
